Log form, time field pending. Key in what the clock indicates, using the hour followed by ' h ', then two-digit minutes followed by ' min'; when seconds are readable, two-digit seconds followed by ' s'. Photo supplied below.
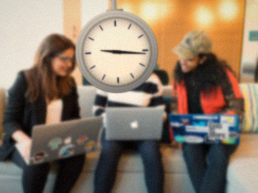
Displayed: 9 h 16 min
